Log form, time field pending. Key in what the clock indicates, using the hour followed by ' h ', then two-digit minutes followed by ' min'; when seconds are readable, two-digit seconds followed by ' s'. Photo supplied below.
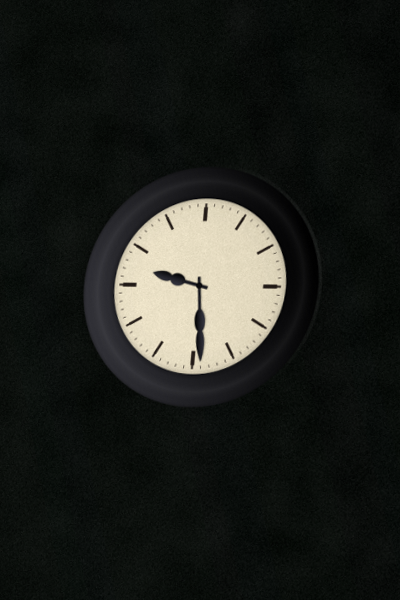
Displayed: 9 h 29 min
